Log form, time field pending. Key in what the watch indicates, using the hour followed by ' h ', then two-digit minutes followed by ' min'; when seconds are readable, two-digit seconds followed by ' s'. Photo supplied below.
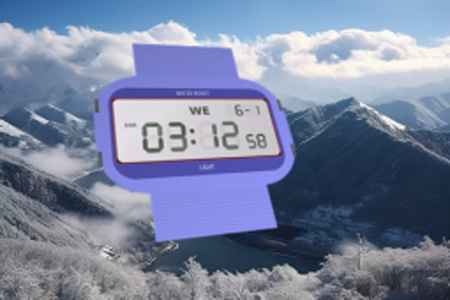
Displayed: 3 h 12 min 58 s
